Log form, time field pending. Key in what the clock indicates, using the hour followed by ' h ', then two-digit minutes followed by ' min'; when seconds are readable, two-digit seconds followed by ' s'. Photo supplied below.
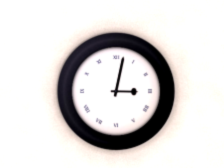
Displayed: 3 h 02 min
